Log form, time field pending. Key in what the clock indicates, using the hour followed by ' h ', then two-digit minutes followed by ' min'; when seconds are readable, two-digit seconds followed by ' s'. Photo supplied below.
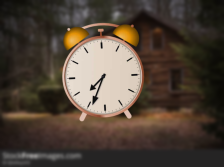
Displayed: 7 h 34 min
